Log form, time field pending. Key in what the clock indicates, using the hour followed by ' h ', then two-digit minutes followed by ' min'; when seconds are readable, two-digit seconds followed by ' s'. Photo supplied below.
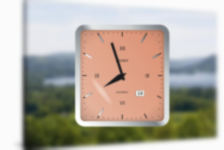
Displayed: 7 h 57 min
